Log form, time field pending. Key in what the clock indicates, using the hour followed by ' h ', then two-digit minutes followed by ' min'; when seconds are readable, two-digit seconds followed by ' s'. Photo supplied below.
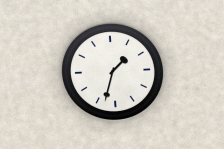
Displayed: 1 h 33 min
